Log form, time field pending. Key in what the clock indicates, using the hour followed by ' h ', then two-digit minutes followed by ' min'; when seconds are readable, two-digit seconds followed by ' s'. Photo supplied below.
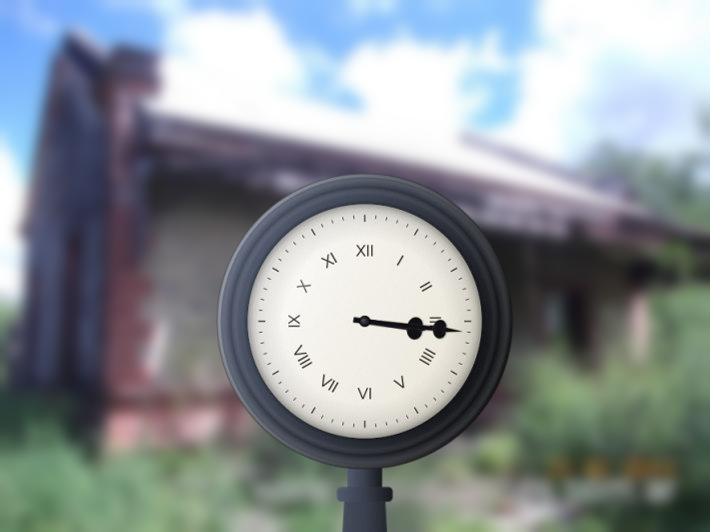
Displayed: 3 h 16 min
